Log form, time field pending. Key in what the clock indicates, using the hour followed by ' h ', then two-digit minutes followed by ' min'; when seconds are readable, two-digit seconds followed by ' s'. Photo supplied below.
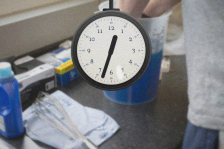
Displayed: 12 h 33 min
